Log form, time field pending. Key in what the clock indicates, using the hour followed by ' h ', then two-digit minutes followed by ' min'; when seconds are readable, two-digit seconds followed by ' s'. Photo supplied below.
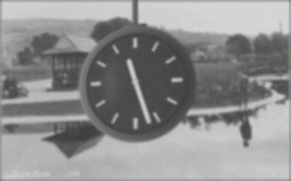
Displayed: 11 h 27 min
